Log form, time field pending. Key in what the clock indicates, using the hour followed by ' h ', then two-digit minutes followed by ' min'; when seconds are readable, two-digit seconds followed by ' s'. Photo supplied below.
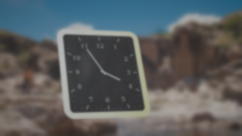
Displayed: 3 h 55 min
